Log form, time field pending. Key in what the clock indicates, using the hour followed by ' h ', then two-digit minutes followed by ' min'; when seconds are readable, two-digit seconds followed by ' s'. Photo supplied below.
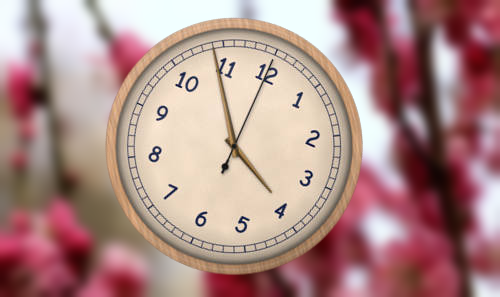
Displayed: 3 h 54 min 00 s
